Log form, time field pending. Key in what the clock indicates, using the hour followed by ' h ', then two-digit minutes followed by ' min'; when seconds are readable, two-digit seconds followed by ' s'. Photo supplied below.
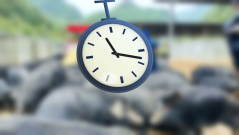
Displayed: 11 h 18 min
